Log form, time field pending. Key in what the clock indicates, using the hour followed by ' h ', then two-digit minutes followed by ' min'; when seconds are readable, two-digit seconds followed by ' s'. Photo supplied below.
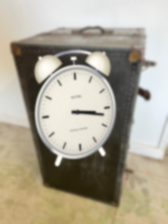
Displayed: 3 h 17 min
